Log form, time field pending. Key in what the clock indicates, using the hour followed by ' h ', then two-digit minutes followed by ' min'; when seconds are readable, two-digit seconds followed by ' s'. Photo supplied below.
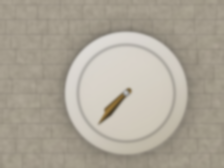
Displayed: 7 h 37 min
